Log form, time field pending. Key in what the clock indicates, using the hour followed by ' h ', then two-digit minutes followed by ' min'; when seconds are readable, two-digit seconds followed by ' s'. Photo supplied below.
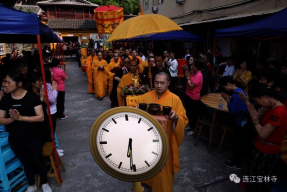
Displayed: 6 h 31 min
